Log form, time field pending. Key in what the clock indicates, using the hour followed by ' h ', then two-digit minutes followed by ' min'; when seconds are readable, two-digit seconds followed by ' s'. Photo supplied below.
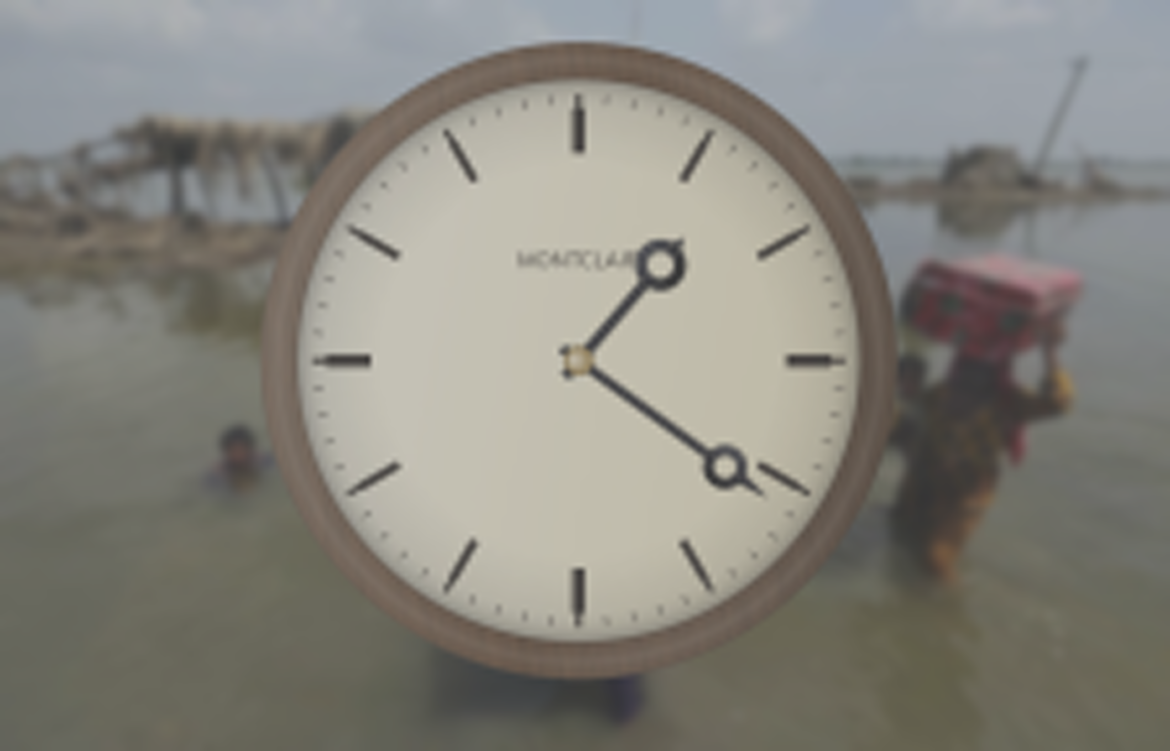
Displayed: 1 h 21 min
